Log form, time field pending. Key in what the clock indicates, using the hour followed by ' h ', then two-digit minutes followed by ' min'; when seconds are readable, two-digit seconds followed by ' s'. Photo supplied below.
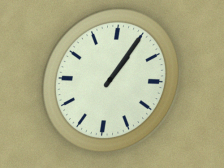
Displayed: 1 h 05 min
